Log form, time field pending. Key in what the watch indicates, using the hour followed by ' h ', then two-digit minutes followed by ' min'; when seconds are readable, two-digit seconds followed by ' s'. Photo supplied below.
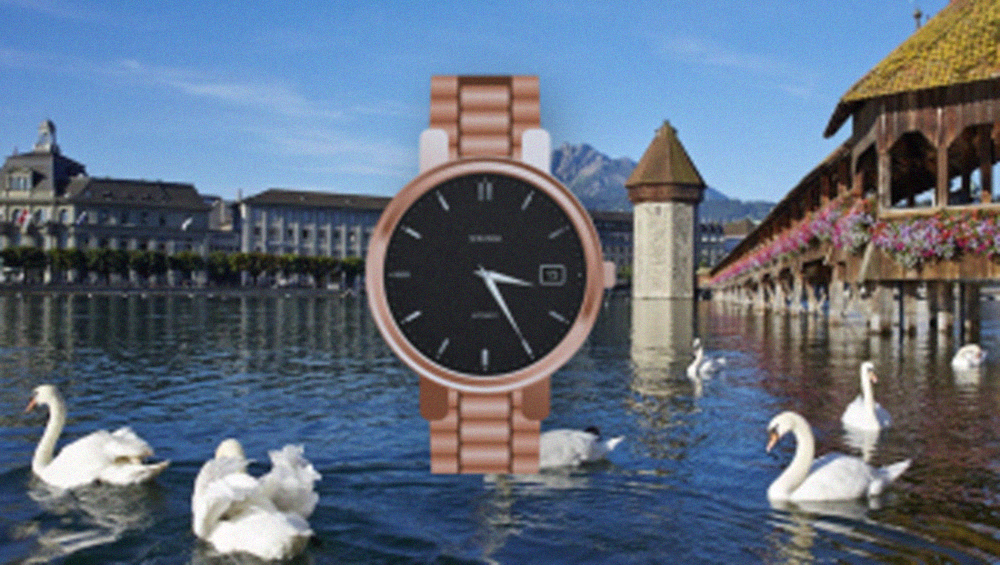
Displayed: 3 h 25 min
